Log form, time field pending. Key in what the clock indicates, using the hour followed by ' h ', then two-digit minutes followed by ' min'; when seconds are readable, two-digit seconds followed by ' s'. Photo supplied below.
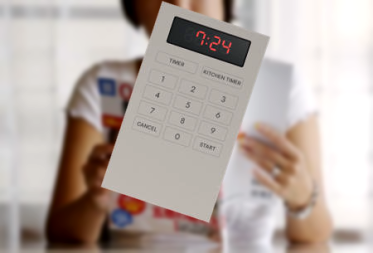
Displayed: 7 h 24 min
